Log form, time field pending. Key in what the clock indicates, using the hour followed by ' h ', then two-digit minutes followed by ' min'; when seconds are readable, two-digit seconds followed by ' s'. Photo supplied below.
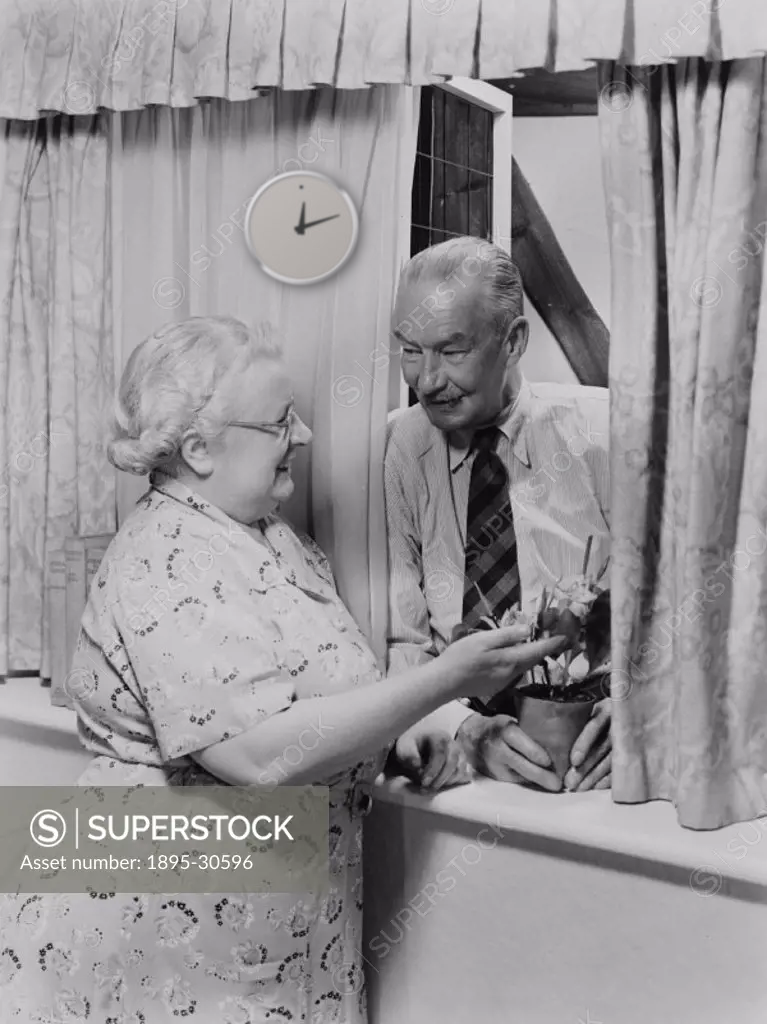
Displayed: 12 h 12 min
